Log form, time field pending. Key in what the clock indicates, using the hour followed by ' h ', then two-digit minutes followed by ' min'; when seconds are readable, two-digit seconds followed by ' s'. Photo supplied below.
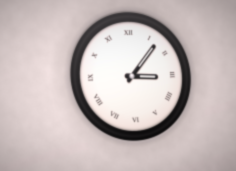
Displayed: 3 h 07 min
